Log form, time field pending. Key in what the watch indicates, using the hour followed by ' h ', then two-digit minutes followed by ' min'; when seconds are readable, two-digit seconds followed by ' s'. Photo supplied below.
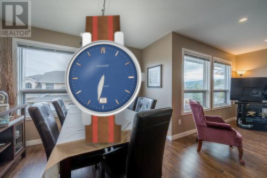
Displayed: 6 h 32 min
